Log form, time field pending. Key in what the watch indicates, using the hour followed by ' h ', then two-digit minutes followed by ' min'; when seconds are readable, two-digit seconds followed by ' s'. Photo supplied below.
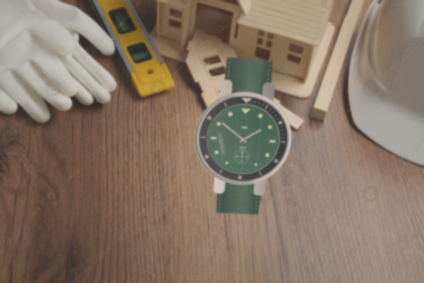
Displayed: 1 h 51 min
